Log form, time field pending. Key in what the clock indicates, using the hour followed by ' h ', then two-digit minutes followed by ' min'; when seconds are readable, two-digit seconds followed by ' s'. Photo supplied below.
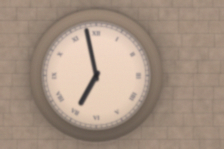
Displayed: 6 h 58 min
